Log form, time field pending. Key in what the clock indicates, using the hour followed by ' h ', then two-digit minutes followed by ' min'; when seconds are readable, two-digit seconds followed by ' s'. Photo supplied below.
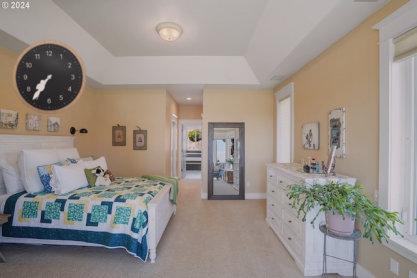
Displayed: 7 h 36 min
